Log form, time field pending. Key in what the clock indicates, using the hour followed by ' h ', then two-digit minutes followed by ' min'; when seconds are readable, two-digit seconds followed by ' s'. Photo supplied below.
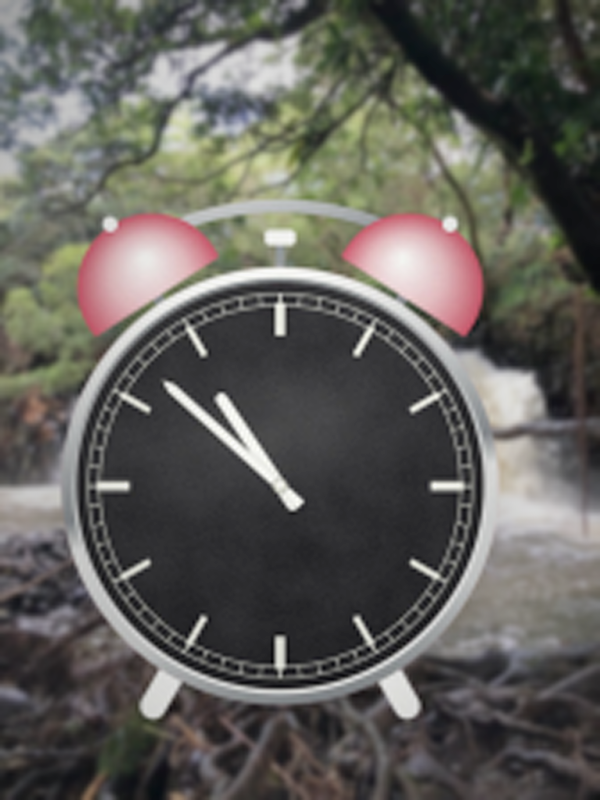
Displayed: 10 h 52 min
